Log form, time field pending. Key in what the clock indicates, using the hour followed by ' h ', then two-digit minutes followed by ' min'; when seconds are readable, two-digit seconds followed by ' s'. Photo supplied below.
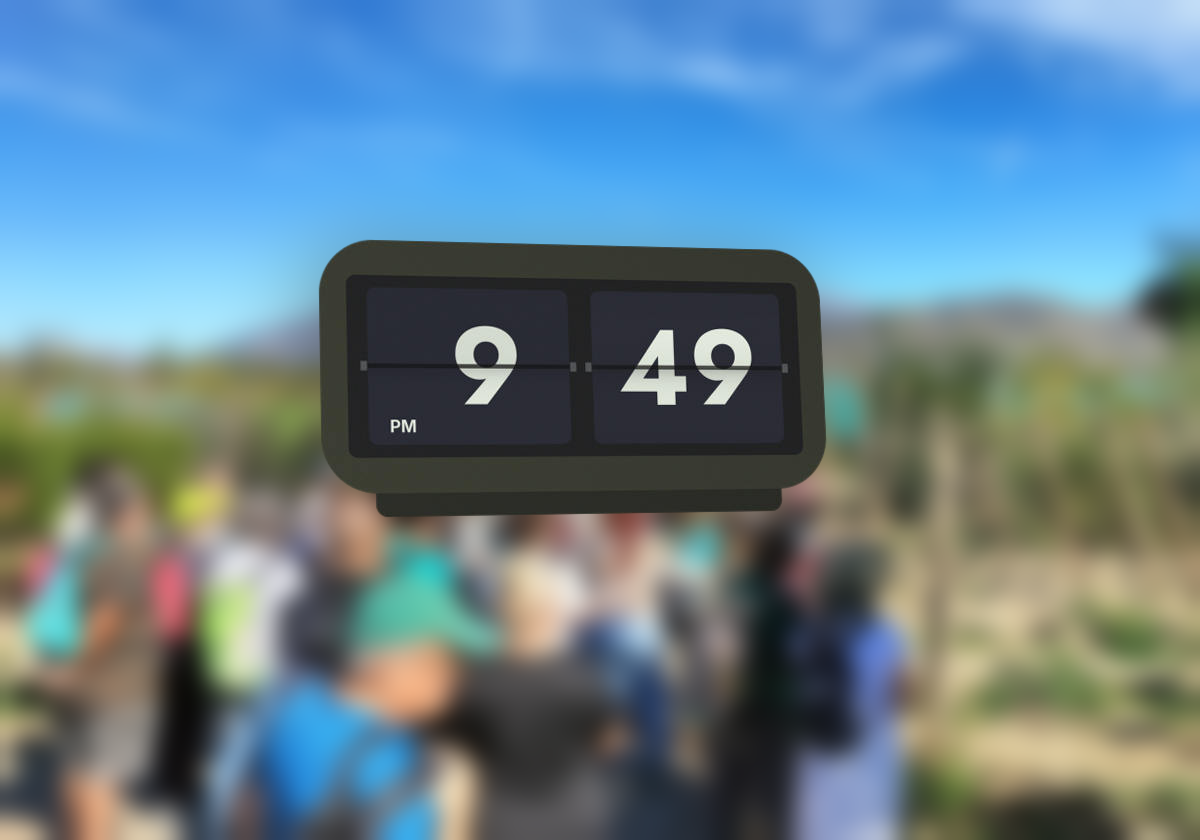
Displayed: 9 h 49 min
